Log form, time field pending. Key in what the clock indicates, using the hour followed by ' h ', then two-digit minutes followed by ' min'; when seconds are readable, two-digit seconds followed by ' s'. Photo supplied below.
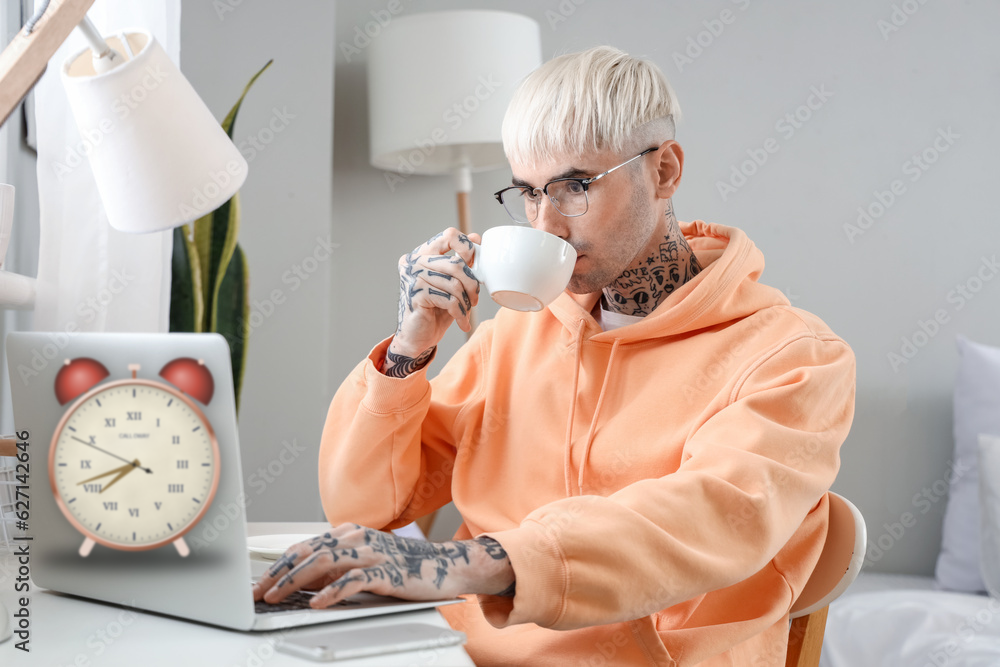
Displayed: 7 h 41 min 49 s
